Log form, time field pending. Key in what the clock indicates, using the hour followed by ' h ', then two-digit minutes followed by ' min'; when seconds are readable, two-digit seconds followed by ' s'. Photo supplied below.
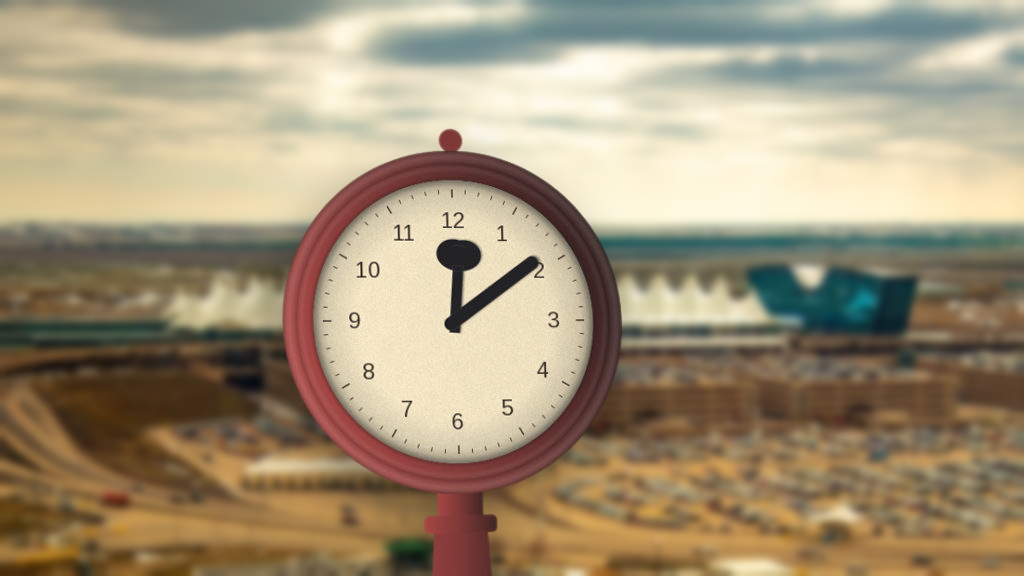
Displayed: 12 h 09 min
